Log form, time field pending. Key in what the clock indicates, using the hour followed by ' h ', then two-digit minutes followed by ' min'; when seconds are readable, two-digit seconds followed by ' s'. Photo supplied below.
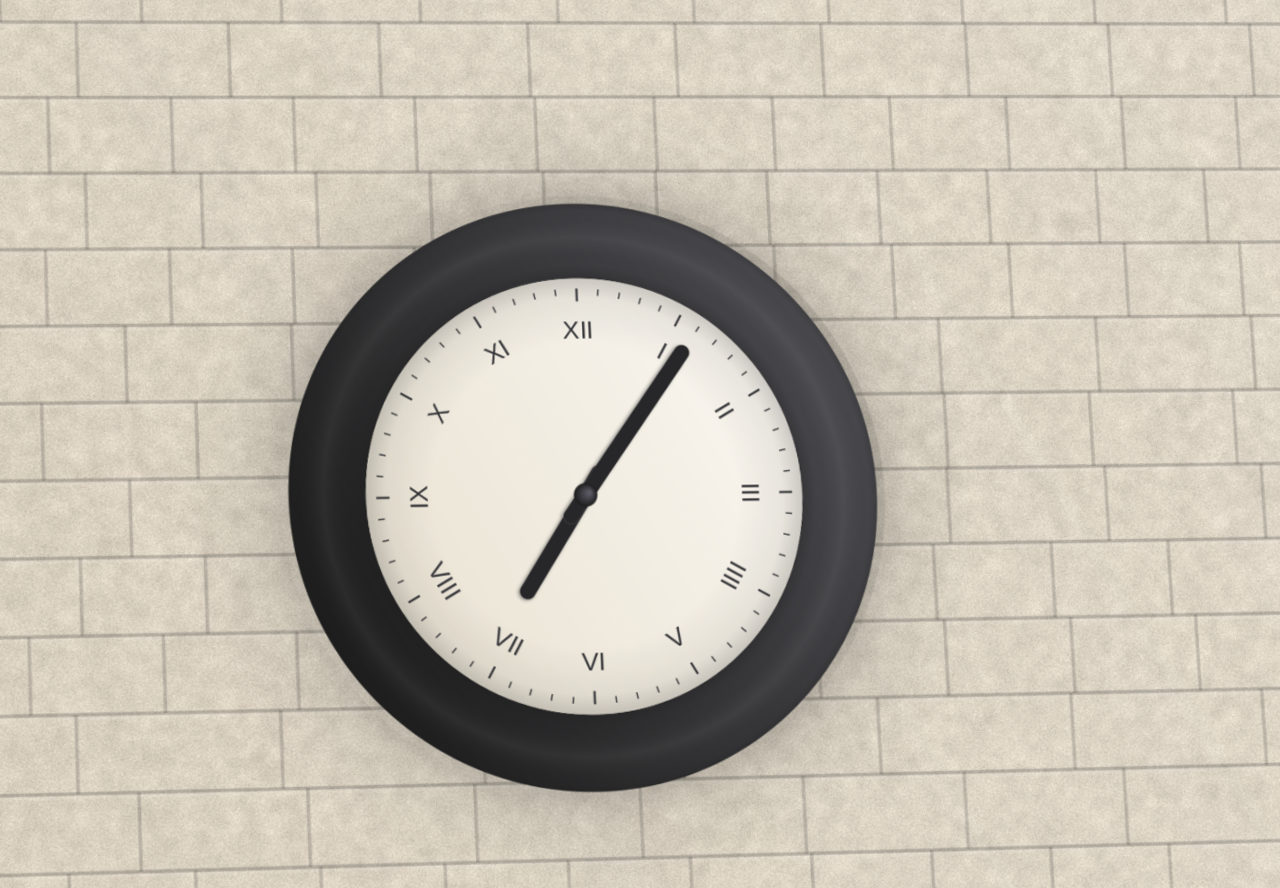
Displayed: 7 h 06 min
